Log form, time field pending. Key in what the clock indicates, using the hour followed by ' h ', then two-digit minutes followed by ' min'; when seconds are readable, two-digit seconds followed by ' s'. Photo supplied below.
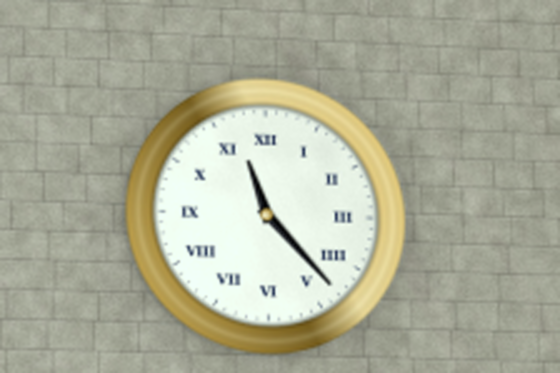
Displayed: 11 h 23 min
